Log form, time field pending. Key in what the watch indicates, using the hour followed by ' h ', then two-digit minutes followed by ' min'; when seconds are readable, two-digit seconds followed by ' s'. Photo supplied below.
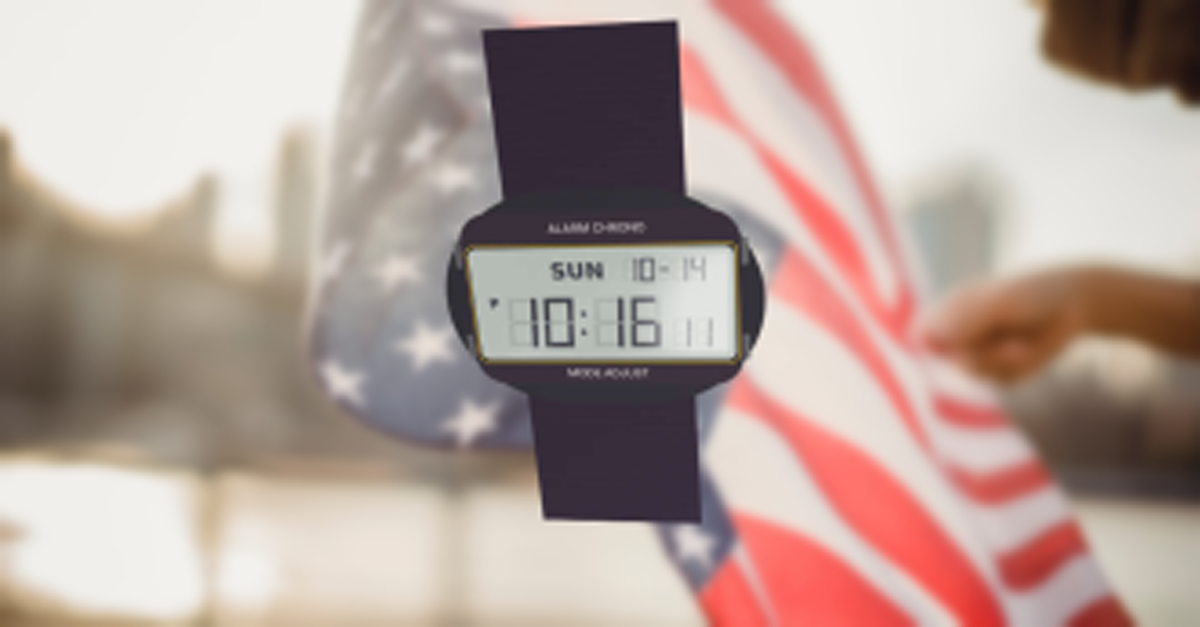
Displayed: 10 h 16 min 11 s
